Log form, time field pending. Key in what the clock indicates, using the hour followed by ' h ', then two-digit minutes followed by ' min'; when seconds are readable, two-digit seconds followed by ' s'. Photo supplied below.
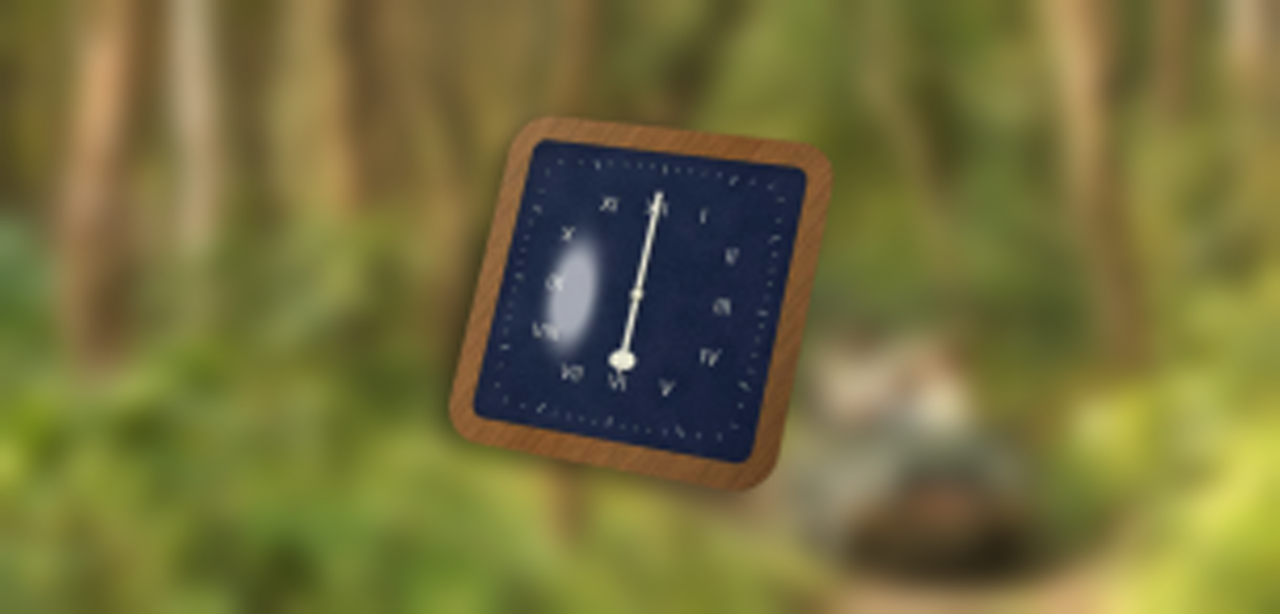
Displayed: 6 h 00 min
